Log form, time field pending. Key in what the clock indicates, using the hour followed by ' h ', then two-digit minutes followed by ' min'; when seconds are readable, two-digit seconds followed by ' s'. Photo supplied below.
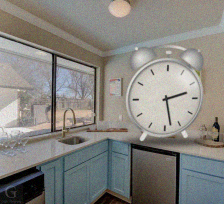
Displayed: 2 h 28 min
